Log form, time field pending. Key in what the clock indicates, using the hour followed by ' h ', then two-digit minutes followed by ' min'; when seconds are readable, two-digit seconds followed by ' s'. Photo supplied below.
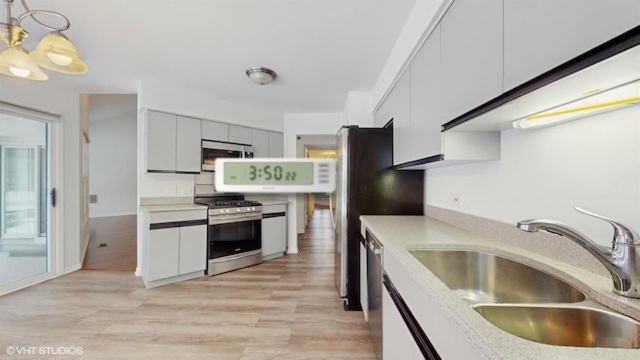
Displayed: 3 h 50 min
